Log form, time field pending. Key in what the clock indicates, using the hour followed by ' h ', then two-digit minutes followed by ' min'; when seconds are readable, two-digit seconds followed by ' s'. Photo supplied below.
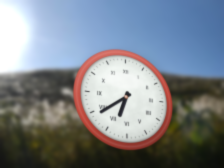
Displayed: 6 h 39 min
